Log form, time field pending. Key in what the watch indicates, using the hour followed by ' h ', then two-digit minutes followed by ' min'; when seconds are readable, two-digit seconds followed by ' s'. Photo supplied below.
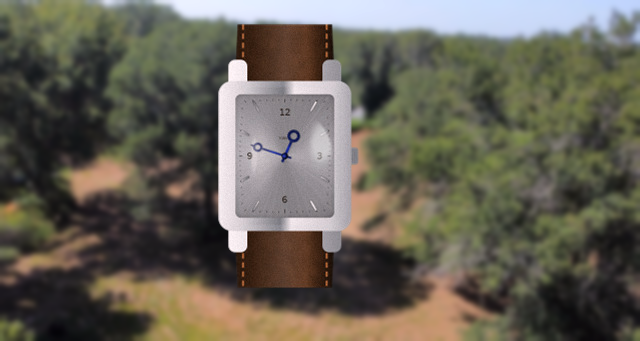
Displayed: 12 h 48 min
